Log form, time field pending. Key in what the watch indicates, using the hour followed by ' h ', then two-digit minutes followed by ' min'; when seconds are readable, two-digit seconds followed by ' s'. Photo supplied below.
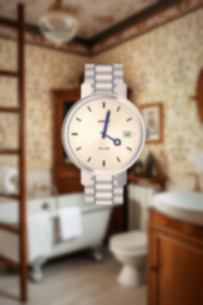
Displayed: 4 h 02 min
